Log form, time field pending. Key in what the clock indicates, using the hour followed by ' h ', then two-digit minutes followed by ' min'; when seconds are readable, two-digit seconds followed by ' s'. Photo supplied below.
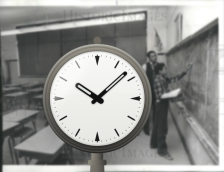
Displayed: 10 h 08 min
